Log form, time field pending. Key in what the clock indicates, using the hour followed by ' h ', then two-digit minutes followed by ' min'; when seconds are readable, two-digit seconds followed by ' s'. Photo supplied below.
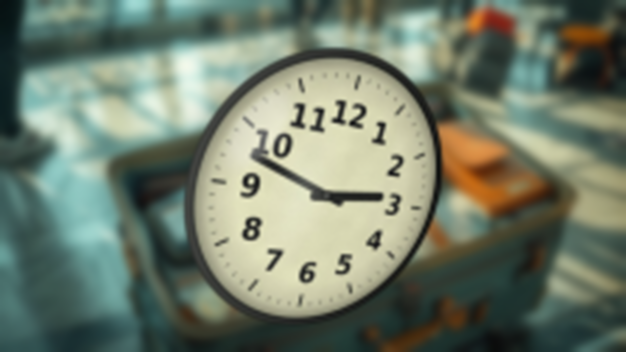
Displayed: 2 h 48 min
